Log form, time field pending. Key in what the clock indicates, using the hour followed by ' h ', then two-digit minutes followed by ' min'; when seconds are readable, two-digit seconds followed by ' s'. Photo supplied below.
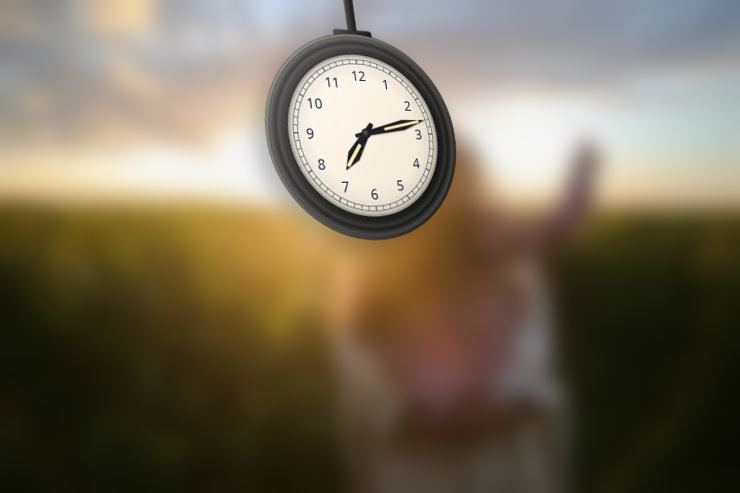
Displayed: 7 h 13 min
